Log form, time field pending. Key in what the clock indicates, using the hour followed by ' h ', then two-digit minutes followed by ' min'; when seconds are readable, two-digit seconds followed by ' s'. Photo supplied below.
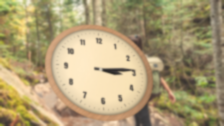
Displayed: 3 h 14 min
